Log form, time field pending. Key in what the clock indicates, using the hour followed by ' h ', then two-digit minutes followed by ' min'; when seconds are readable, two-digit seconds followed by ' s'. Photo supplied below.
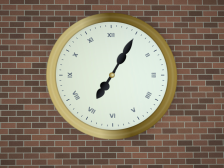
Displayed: 7 h 05 min
